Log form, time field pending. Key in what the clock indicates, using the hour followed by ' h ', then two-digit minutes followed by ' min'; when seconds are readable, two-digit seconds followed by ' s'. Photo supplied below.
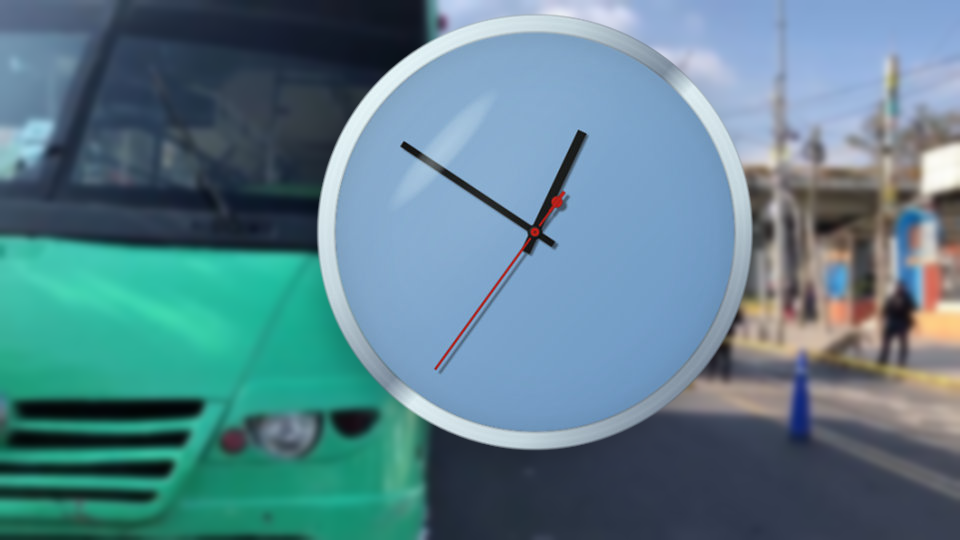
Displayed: 12 h 50 min 36 s
